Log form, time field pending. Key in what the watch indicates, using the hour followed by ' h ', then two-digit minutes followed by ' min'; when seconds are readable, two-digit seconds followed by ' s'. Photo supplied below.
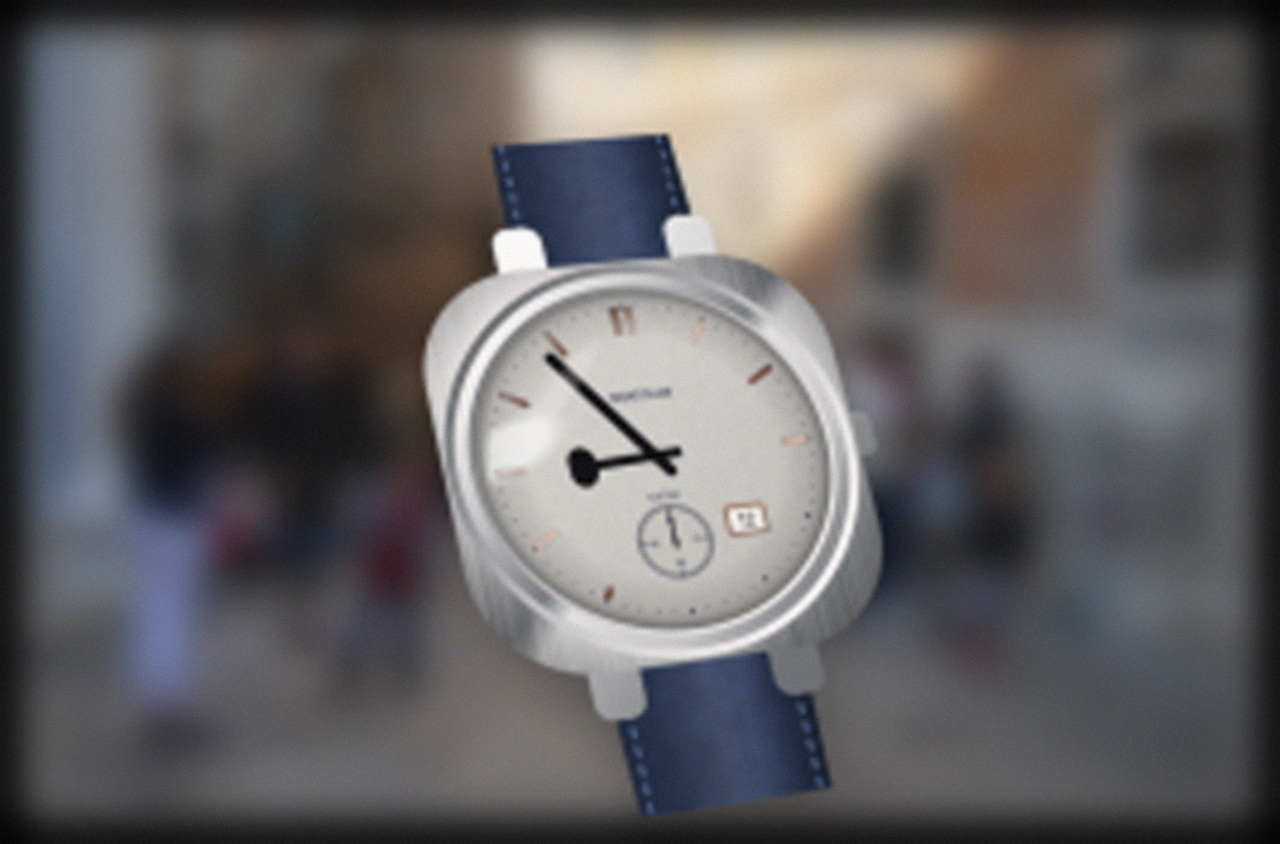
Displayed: 8 h 54 min
